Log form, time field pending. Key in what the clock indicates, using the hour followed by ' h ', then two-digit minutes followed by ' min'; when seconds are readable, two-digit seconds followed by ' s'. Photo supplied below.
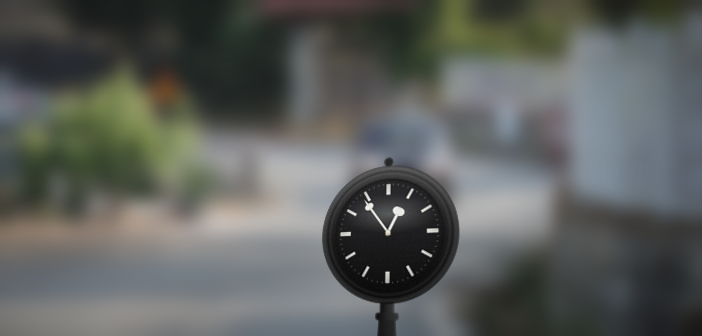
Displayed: 12 h 54 min
